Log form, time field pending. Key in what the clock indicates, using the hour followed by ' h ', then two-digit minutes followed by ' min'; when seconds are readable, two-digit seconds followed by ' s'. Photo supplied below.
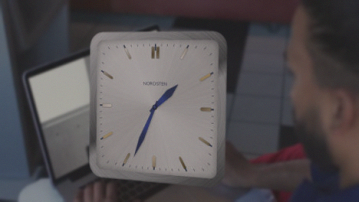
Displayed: 1 h 34 min
